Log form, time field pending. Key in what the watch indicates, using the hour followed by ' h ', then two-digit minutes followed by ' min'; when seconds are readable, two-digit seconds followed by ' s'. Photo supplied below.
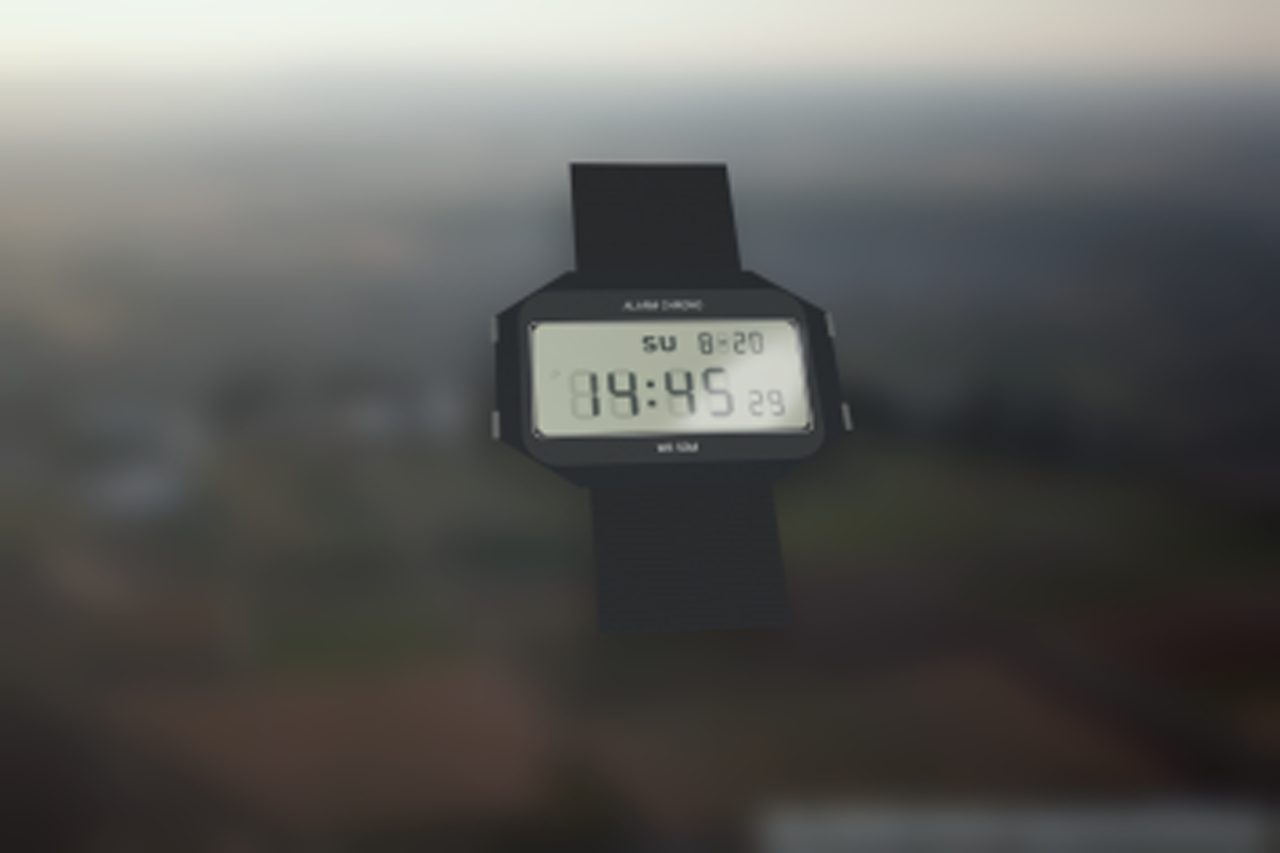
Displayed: 14 h 45 min 29 s
